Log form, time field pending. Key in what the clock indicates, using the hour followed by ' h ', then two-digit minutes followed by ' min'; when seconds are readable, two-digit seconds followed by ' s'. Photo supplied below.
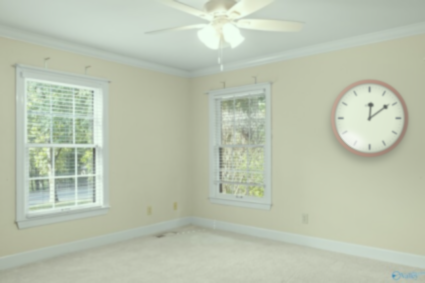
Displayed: 12 h 09 min
